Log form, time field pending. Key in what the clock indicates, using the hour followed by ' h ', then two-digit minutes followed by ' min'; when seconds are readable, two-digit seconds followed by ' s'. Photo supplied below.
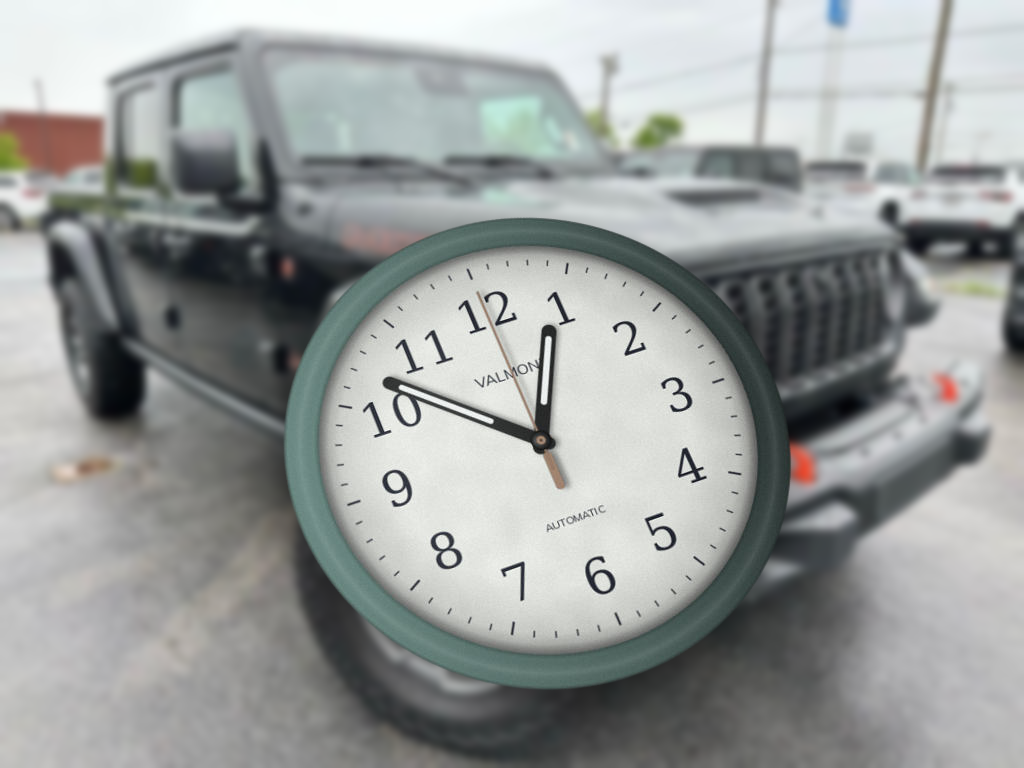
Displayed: 12 h 52 min 00 s
